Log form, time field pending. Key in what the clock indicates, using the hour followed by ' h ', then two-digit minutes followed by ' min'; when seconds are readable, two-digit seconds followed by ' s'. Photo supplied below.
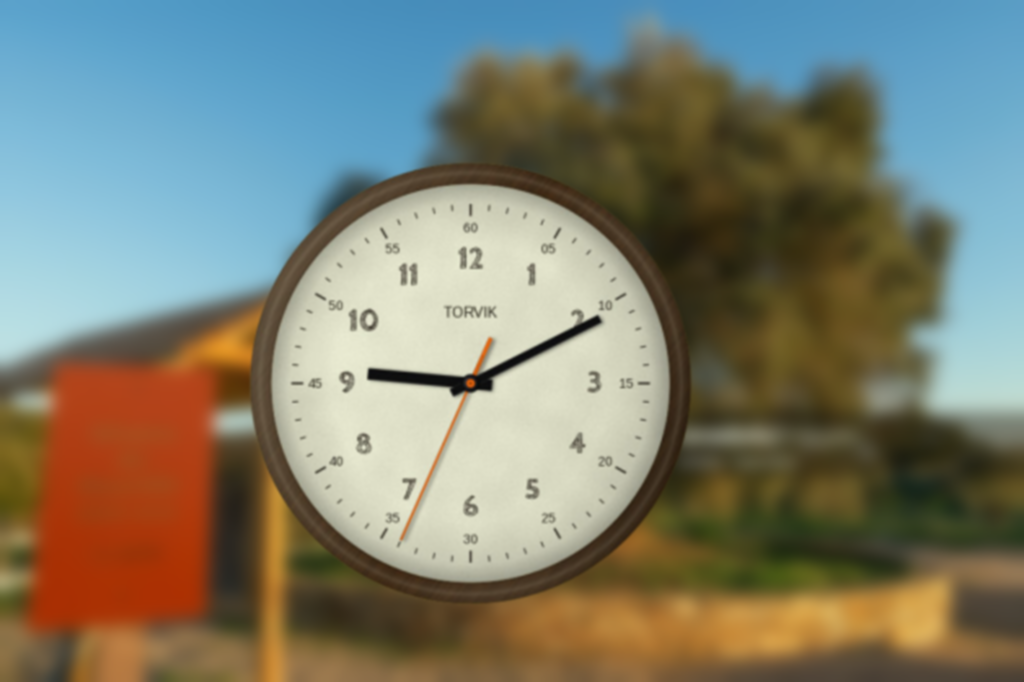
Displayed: 9 h 10 min 34 s
